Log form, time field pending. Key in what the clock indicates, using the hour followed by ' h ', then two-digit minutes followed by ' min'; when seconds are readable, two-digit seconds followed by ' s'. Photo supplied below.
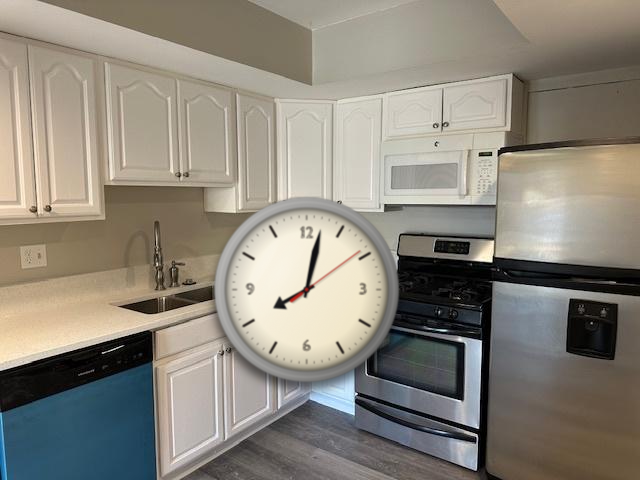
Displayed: 8 h 02 min 09 s
